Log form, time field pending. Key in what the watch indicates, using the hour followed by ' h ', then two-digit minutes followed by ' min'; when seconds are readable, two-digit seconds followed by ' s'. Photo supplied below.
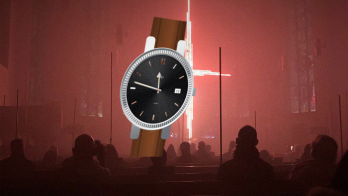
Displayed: 11 h 47 min
